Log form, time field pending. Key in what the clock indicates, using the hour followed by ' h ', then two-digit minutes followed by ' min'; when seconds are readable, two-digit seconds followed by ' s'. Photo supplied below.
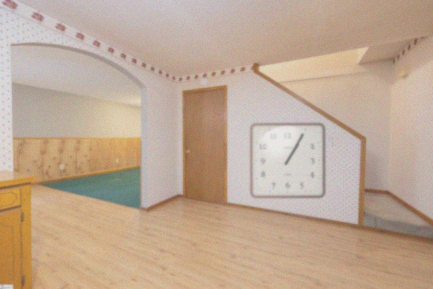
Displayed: 1 h 05 min
